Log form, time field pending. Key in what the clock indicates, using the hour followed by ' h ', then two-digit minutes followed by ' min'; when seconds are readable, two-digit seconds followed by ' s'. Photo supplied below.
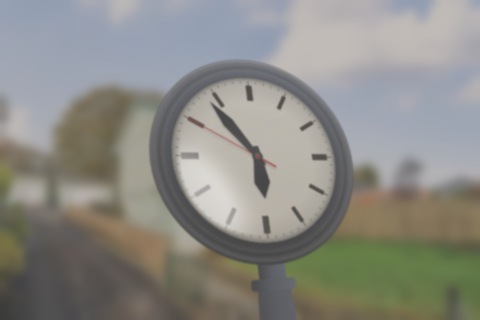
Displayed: 5 h 53 min 50 s
